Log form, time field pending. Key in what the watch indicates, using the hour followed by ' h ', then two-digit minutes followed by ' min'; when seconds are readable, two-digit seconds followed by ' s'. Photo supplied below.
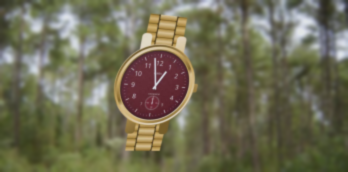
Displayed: 12 h 58 min
